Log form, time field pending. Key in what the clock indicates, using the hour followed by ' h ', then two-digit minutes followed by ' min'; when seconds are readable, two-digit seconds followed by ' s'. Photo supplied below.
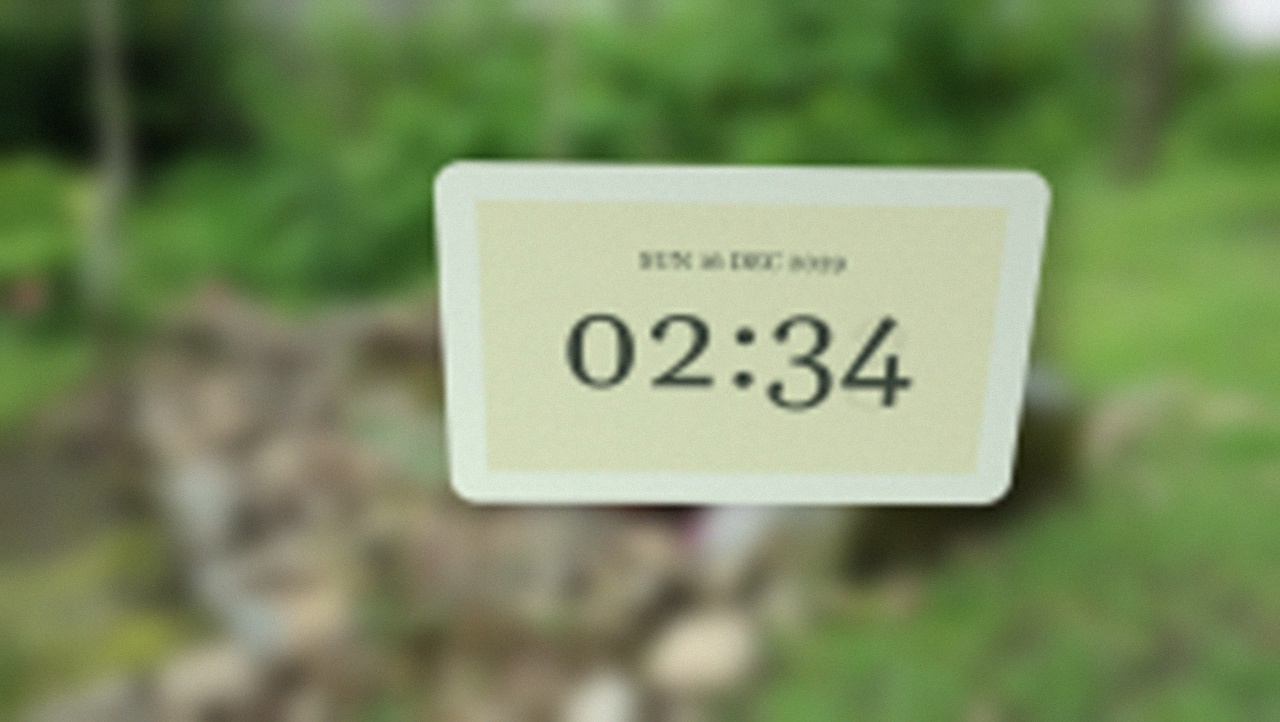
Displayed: 2 h 34 min
